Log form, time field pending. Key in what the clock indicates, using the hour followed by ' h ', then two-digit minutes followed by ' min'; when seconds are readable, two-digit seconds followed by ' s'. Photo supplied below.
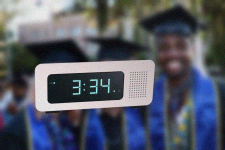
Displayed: 3 h 34 min
